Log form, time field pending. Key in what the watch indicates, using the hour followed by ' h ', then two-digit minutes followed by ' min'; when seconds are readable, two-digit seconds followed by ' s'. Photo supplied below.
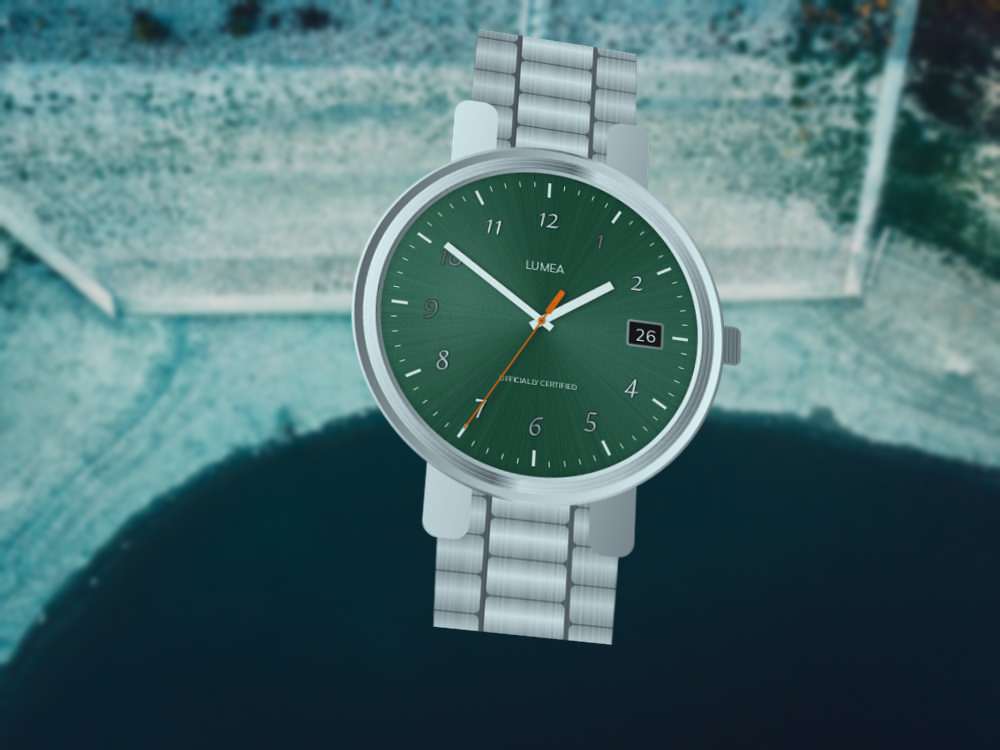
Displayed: 1 h 50 min 35 s
